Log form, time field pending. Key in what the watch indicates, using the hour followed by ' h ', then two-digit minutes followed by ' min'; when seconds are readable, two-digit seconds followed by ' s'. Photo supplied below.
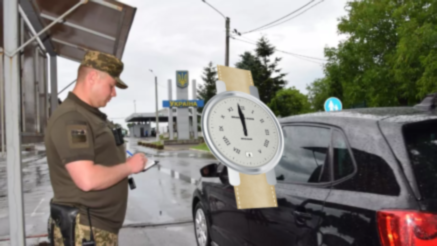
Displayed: 11 h 59 min
